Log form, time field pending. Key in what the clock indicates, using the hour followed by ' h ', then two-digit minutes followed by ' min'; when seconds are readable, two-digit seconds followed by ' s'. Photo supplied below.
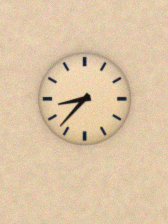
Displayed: 8 h 37 min
